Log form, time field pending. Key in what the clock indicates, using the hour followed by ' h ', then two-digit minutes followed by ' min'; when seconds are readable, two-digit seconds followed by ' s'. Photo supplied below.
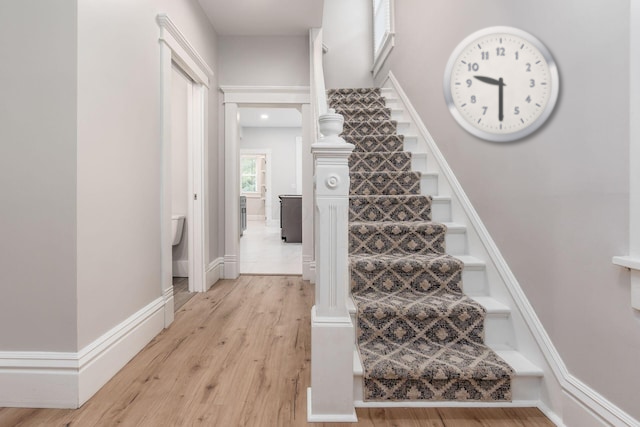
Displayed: 9 h 30 min
